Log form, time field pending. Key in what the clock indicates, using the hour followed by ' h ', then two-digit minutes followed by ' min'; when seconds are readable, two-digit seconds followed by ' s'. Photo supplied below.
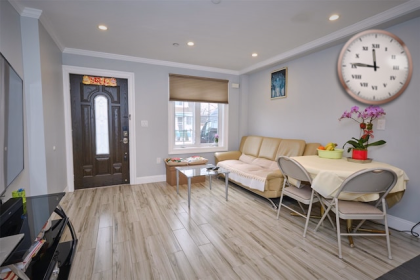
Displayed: 11 h 46 min
